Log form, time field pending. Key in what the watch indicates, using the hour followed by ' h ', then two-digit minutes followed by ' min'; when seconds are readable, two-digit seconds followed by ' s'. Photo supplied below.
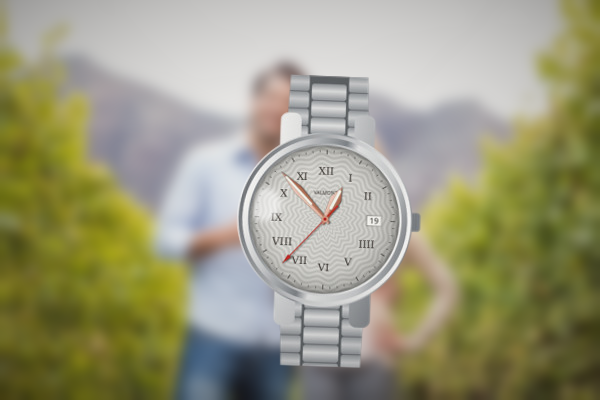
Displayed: 12 h 52 min 37 s
